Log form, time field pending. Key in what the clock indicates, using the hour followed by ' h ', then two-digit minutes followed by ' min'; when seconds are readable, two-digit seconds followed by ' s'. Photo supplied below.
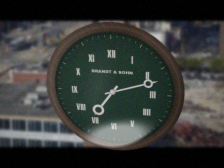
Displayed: 7 h 12 min
